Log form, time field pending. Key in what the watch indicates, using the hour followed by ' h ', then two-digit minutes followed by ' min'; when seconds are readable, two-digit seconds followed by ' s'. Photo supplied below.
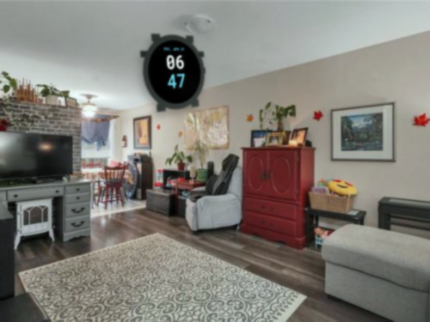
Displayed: 6 h 47 min
